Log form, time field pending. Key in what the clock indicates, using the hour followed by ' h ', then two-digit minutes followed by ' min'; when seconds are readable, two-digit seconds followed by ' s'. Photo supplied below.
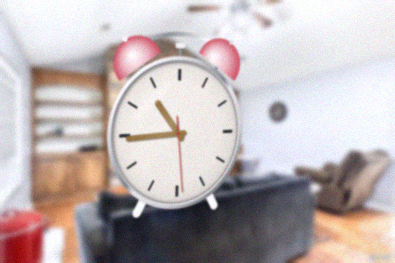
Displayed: 10 h 44 min 29 s
